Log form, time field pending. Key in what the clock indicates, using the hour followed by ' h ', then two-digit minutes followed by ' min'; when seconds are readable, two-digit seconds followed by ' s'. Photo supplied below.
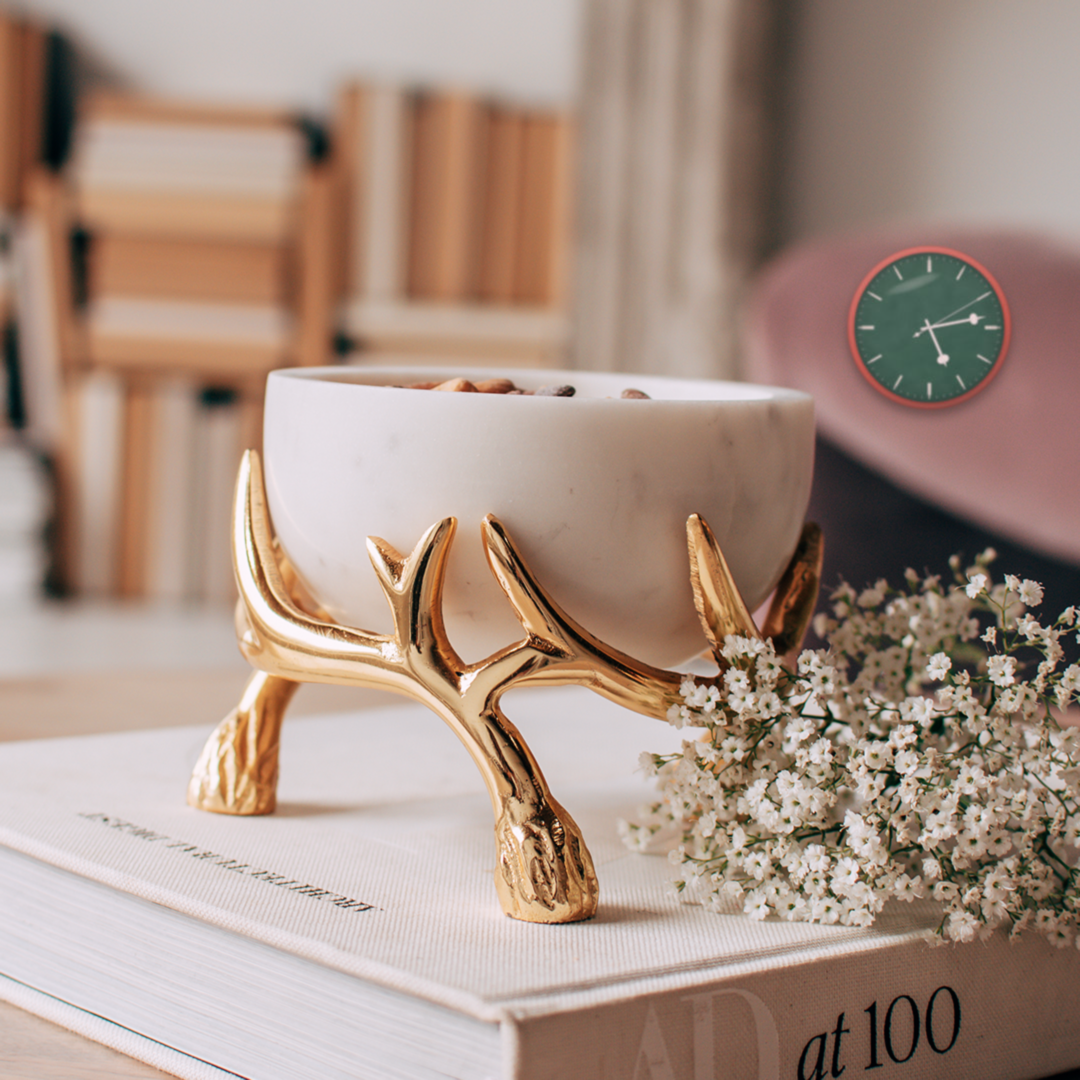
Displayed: 5 h 13 min 10 s
